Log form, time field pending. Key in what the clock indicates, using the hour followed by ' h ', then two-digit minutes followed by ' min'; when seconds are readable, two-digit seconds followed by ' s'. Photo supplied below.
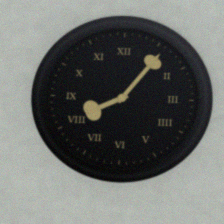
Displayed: 8 h 06 min
